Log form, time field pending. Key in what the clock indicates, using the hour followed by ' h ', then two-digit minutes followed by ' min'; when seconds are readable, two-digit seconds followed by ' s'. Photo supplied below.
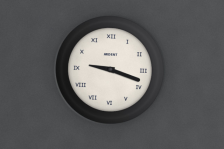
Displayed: 9 h 18 min
